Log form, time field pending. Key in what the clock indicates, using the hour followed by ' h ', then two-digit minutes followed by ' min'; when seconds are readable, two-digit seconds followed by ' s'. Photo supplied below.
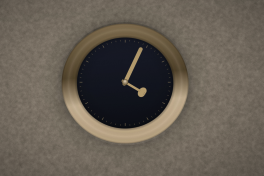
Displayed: 4 h 04 min
